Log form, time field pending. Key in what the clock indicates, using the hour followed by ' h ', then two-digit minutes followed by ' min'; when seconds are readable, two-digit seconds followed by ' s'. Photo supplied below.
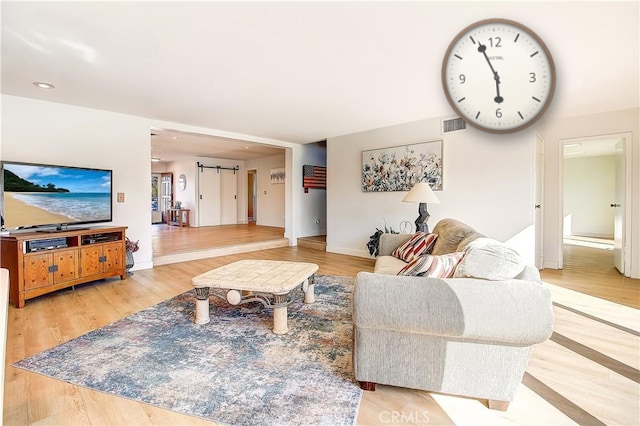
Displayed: 5 h 56 min
